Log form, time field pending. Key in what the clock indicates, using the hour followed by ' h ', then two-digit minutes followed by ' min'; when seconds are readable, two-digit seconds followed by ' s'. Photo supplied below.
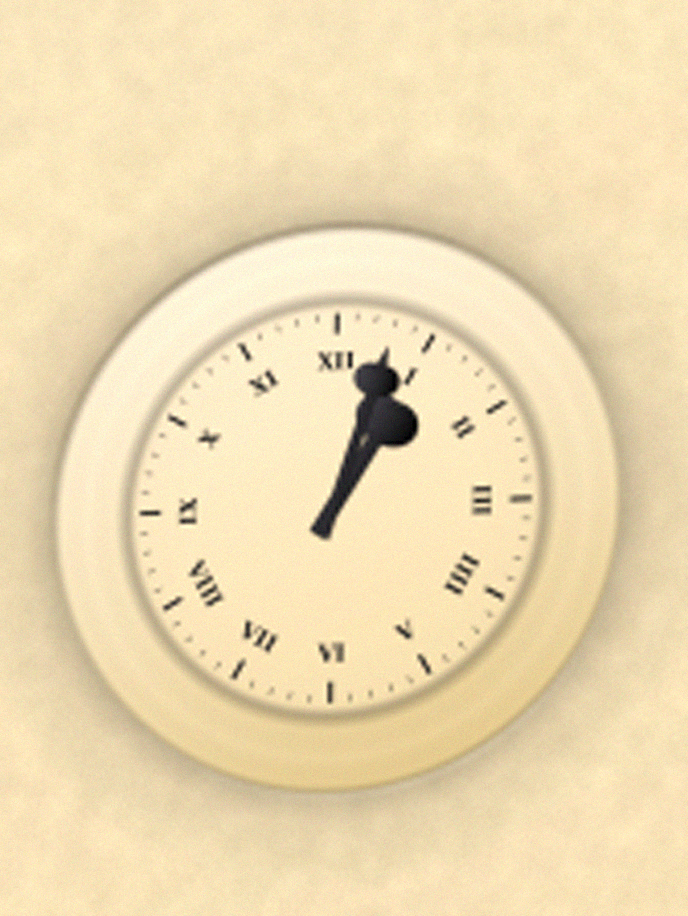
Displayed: 1 h 03 min
